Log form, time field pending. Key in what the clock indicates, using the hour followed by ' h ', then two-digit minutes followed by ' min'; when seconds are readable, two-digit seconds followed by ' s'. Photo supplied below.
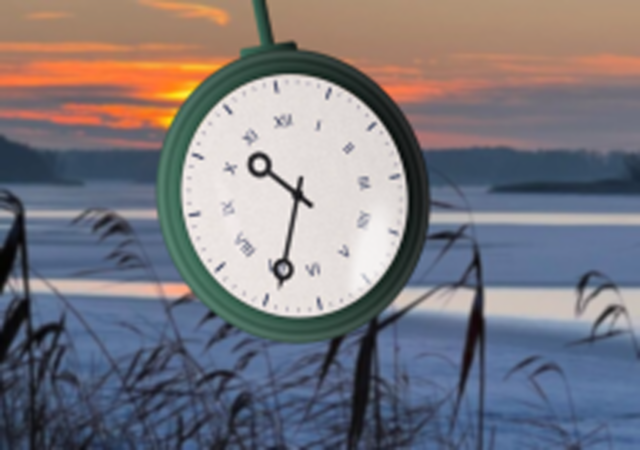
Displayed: 10 h 34 min
